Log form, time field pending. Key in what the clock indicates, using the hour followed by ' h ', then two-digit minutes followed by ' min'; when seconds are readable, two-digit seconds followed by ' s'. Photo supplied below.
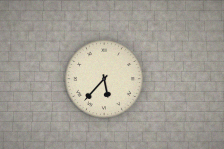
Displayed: 5 h 37 min
